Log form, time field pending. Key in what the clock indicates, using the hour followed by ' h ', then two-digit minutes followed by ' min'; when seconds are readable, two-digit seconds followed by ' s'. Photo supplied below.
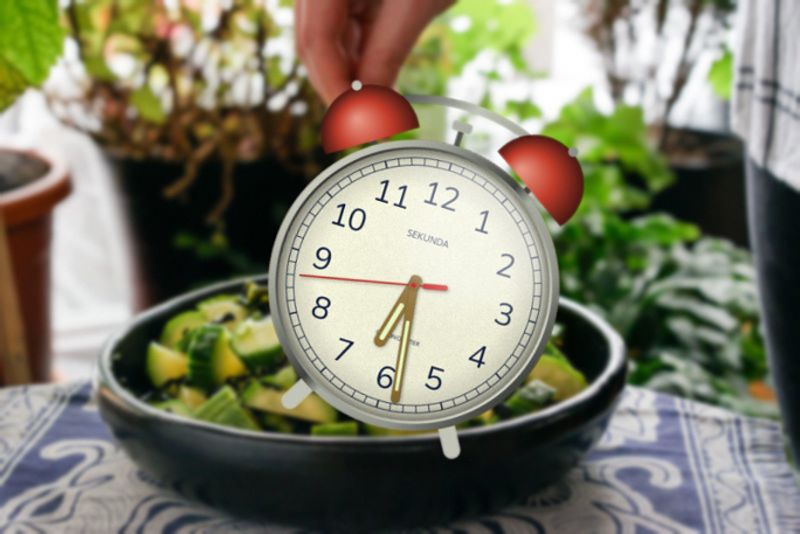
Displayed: 6 h 28 min 43 s
